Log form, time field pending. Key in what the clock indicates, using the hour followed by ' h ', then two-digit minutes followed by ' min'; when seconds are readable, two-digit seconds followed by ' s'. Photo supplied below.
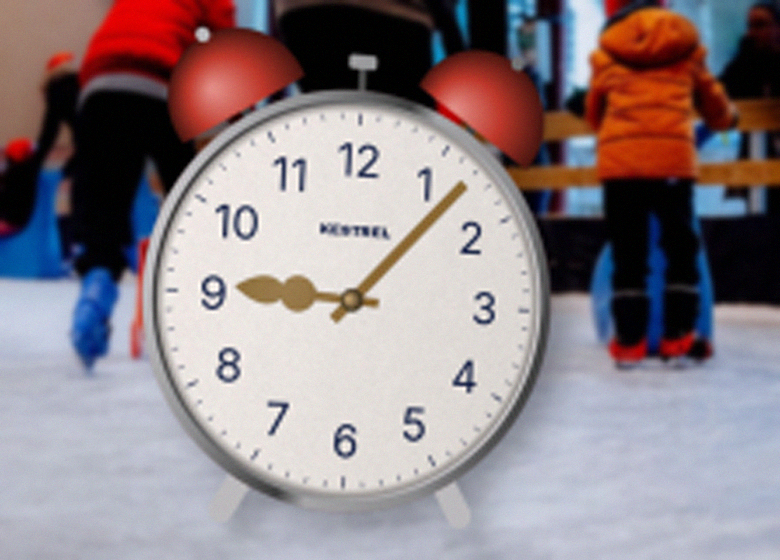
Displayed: 9 h 07 min
